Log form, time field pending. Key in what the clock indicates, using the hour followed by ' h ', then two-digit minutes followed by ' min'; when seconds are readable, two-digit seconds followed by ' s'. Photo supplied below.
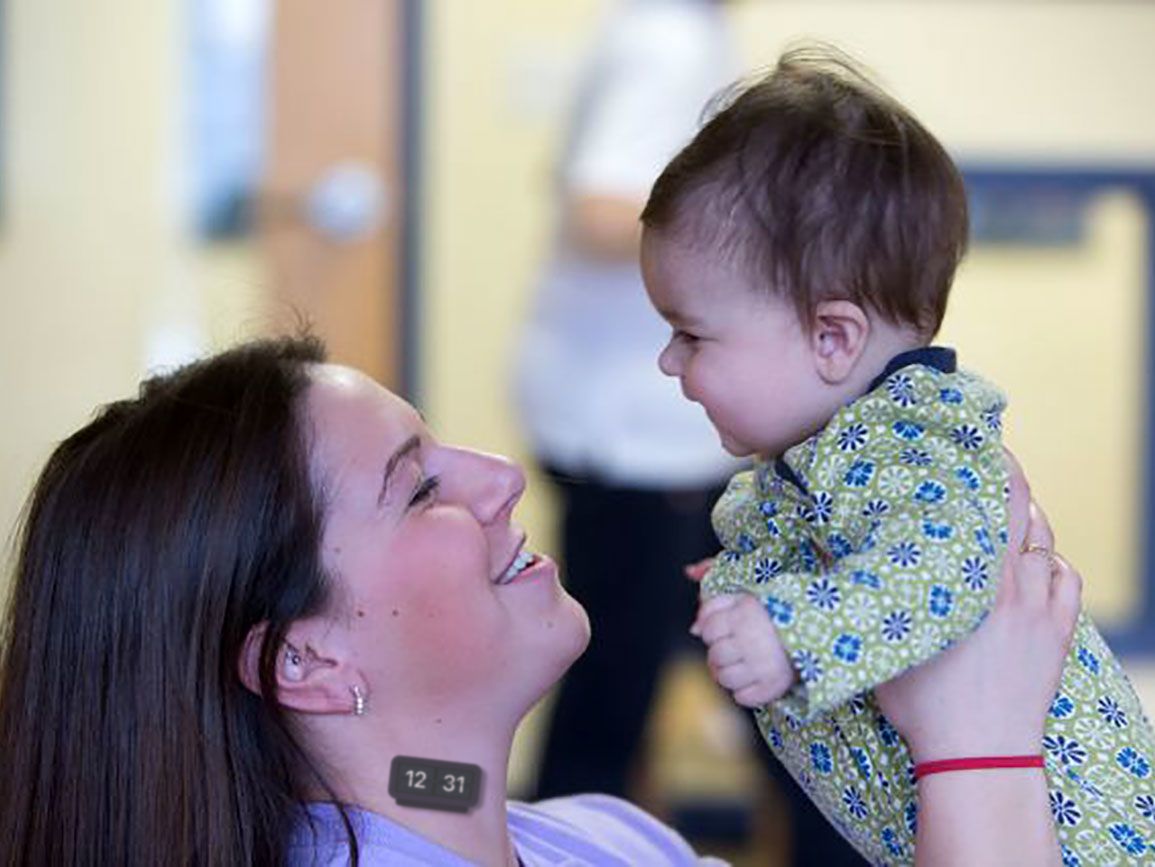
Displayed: 12 h 31 min
